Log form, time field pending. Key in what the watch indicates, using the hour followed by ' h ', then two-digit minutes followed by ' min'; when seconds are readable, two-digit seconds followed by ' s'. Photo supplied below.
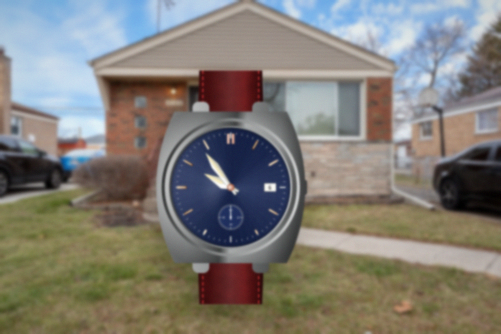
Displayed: 9 h 54 min
